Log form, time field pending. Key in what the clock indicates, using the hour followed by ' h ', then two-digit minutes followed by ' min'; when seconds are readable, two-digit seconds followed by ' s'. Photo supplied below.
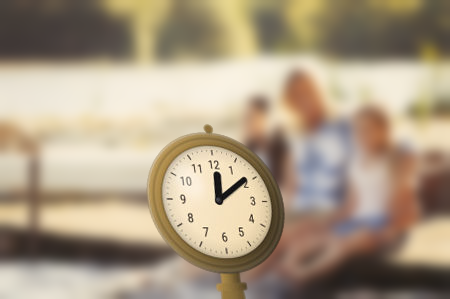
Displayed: 12 h 09 min
